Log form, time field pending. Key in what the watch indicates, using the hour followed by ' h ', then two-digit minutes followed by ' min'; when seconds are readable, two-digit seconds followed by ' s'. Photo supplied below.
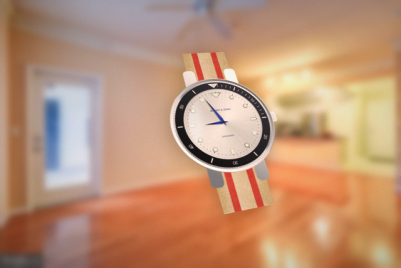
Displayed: 8 h 56 min
